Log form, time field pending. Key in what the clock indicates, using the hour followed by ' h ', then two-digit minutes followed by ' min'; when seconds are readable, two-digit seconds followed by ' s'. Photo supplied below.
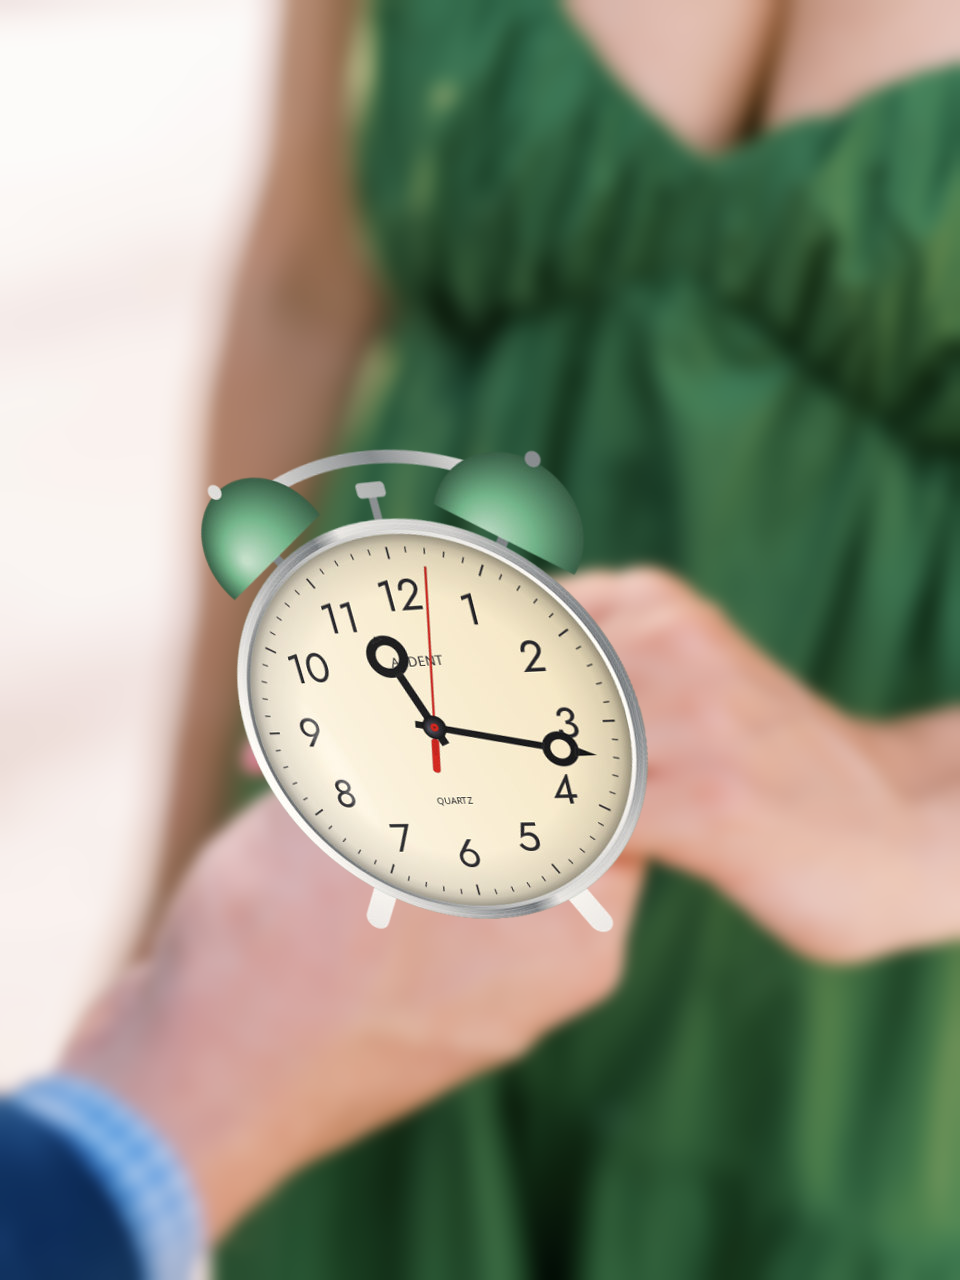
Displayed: 11 h 17 min 02 s
